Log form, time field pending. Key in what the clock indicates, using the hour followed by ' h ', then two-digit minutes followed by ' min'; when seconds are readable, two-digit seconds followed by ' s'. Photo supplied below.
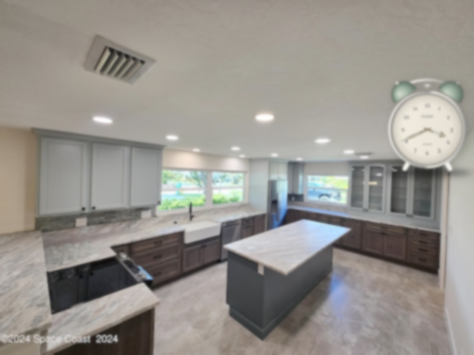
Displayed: 3 h 41 min
